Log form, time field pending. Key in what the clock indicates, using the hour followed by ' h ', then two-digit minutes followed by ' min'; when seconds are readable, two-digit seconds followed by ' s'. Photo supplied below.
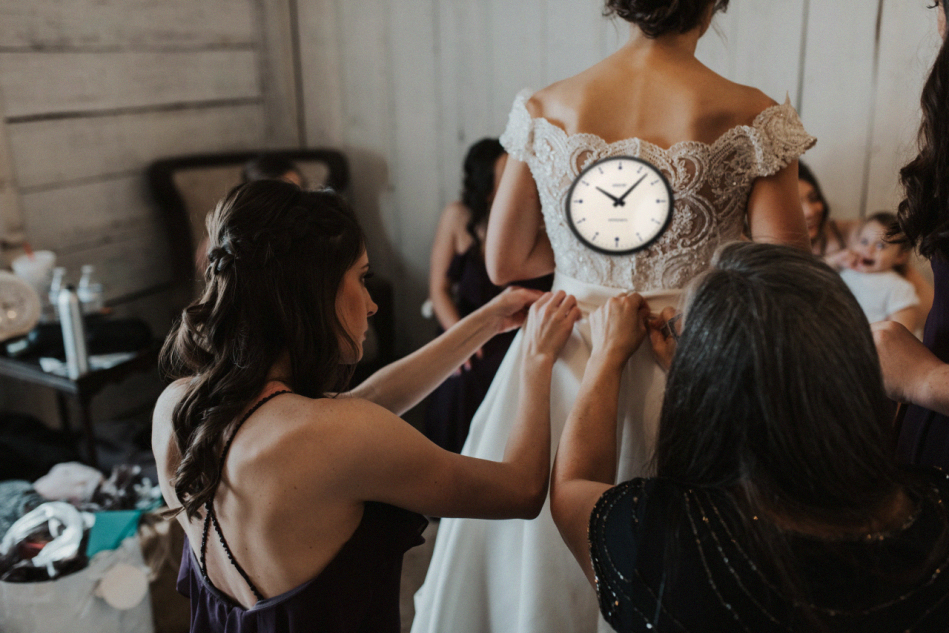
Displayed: 10 h 07 min
